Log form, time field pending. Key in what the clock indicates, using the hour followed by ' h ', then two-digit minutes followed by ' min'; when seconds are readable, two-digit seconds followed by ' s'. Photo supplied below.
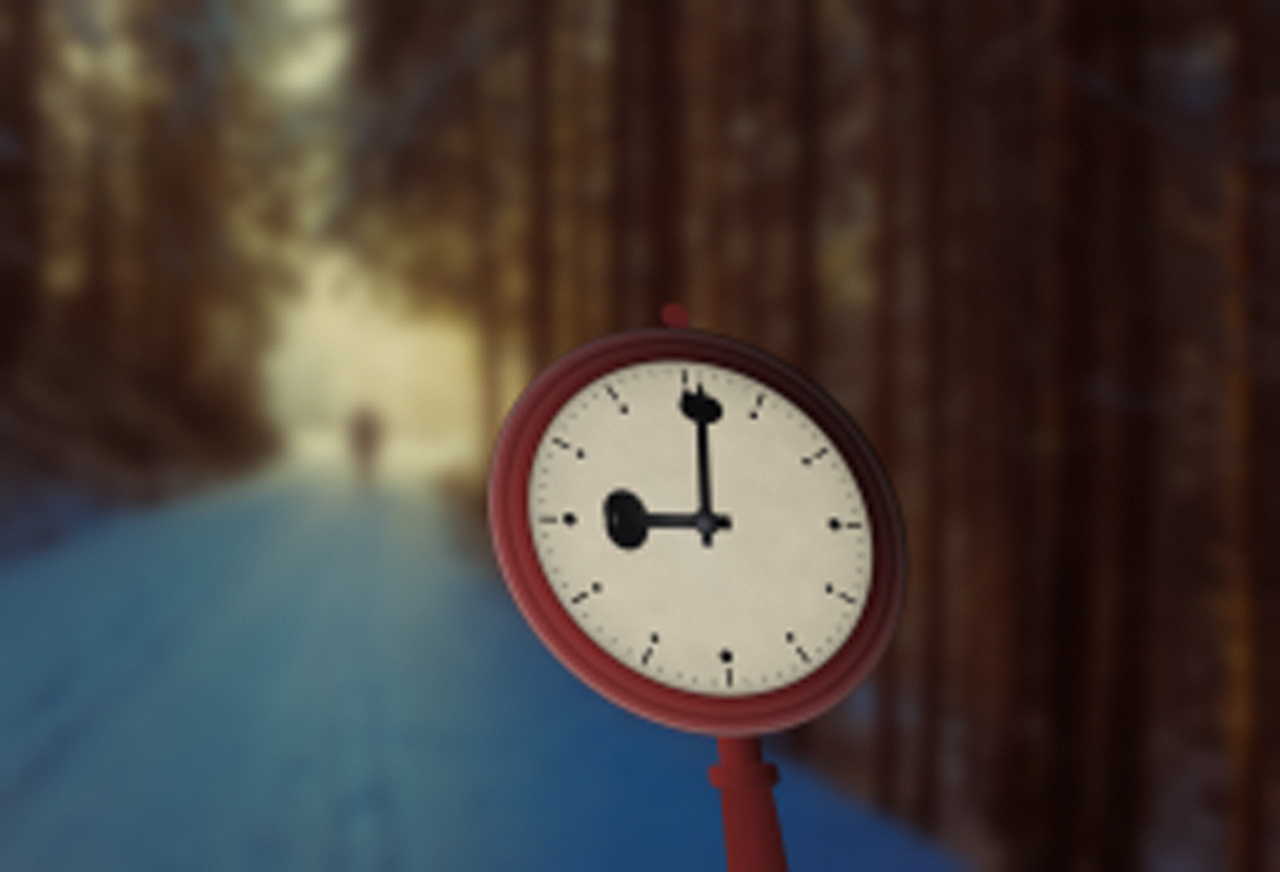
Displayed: 9 h 01 min
